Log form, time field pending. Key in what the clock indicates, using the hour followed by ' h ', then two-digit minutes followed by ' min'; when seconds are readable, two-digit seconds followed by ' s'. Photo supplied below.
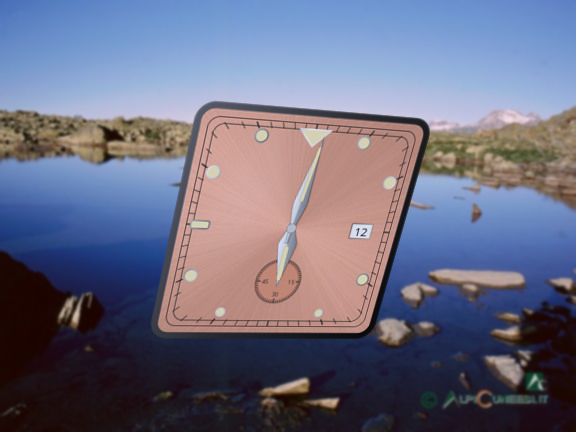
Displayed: 6 h 01 min
